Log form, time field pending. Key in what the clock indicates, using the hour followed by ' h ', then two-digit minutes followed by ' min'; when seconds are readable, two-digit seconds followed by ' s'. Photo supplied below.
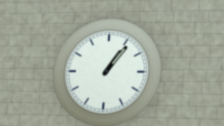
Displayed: 1 h 06 min
